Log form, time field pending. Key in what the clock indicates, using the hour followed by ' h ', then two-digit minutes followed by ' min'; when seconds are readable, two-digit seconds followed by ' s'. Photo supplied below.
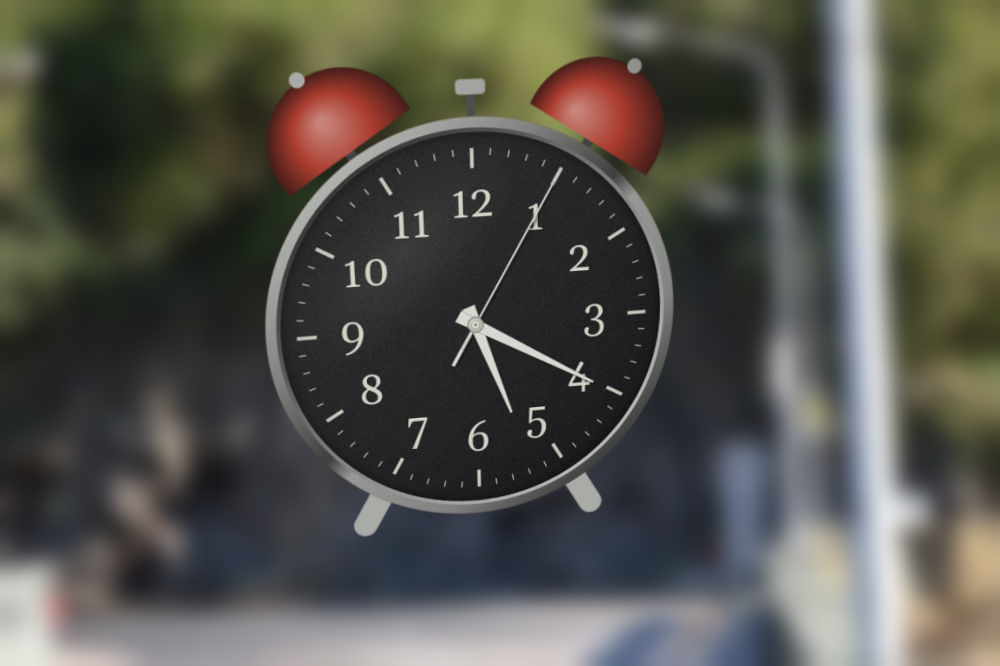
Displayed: 5 h 20 min 05 s
